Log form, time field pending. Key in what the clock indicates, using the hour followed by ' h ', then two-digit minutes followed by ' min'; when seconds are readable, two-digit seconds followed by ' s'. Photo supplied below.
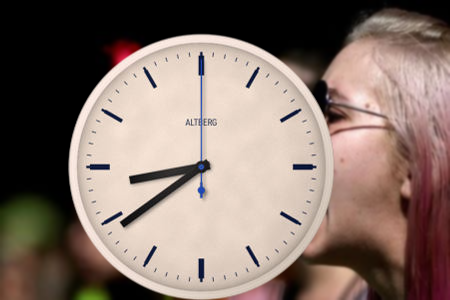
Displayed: 8 h 39 min 00 s
